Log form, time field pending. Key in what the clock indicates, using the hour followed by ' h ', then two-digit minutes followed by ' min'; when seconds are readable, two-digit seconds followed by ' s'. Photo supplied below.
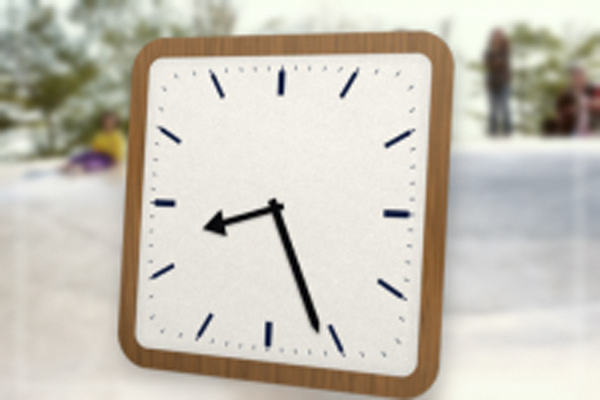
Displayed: 8 h 26 min
